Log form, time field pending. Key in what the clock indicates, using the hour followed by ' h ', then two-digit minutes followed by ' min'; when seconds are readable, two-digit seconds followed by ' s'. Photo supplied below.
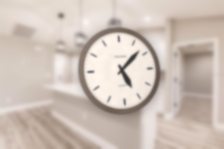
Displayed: 5 h 08 min
